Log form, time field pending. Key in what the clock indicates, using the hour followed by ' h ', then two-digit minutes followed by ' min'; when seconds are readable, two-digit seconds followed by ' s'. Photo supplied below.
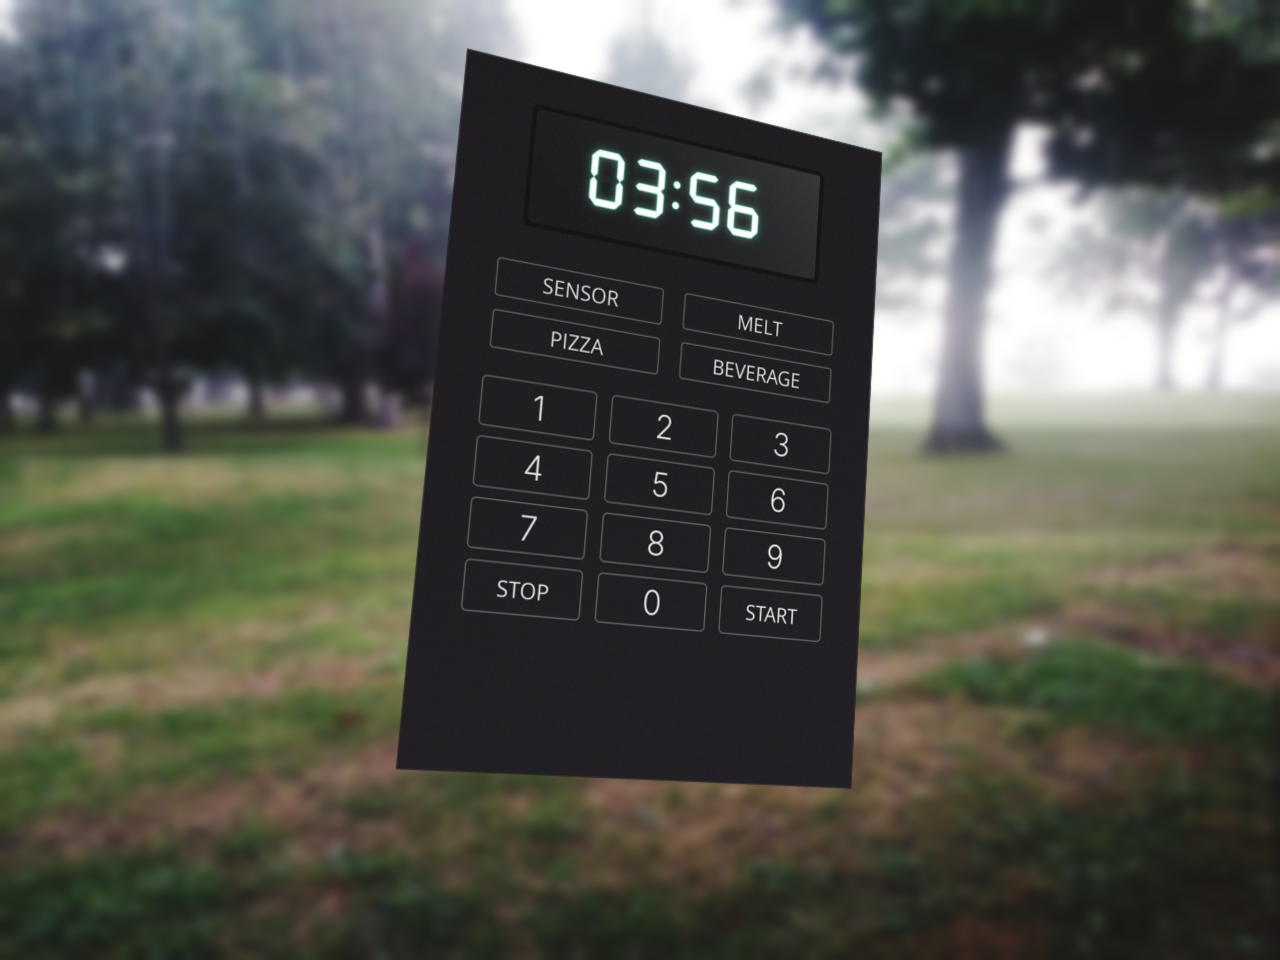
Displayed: 3 h 56 min
